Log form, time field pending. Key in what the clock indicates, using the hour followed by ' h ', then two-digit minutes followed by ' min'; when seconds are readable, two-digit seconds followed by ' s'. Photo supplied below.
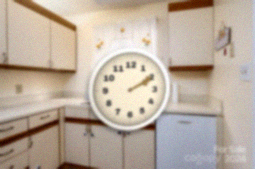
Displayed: 2 h 10 min
